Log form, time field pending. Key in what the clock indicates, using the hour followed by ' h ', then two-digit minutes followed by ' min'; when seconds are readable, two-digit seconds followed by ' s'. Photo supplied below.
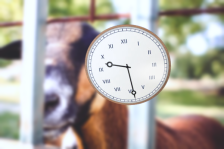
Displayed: 9 h 29 min
